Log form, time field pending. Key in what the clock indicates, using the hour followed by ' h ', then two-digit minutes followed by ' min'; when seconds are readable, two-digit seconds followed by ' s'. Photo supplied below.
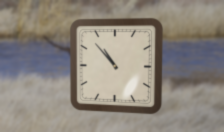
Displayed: 10 h 53 min
